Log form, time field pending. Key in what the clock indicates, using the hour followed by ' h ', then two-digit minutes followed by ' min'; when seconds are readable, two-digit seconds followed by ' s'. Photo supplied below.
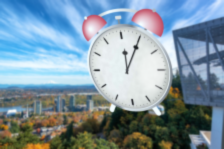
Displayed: 12 h 05 min
